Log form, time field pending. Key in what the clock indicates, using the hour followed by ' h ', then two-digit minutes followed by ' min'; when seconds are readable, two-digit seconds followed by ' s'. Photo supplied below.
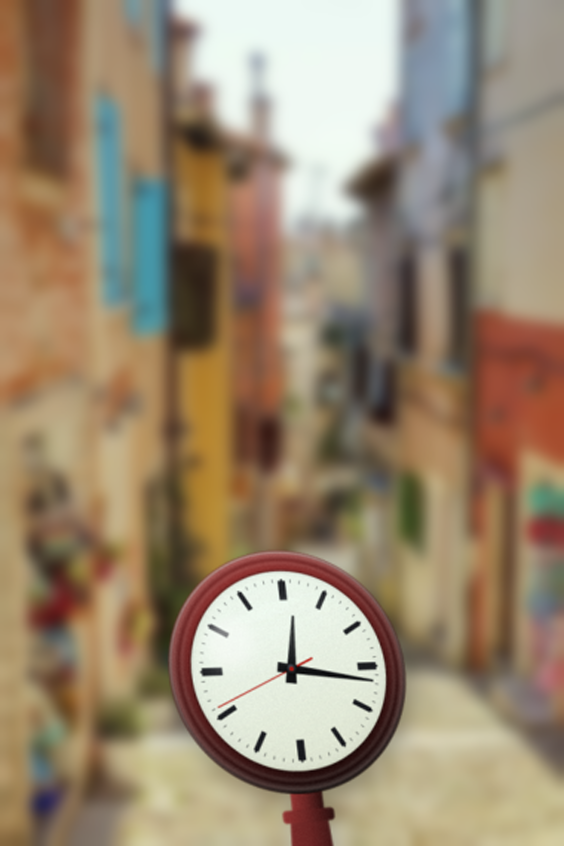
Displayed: 12 h 16 min 41 s
